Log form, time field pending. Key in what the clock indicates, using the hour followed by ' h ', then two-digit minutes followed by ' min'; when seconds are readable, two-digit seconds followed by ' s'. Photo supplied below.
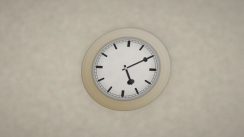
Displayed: 5 h 10 min
